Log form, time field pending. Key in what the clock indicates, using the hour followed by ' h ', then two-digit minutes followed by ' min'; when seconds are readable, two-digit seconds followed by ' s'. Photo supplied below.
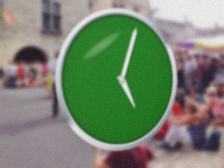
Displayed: 5 h 03 min
